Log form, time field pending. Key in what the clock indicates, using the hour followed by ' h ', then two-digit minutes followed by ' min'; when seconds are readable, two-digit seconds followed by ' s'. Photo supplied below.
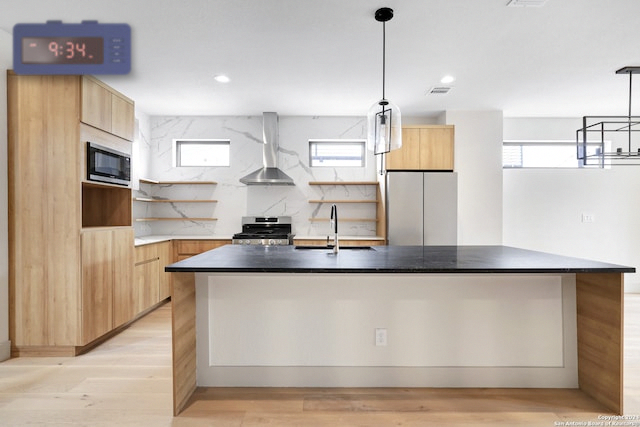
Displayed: 9 h 34 min
